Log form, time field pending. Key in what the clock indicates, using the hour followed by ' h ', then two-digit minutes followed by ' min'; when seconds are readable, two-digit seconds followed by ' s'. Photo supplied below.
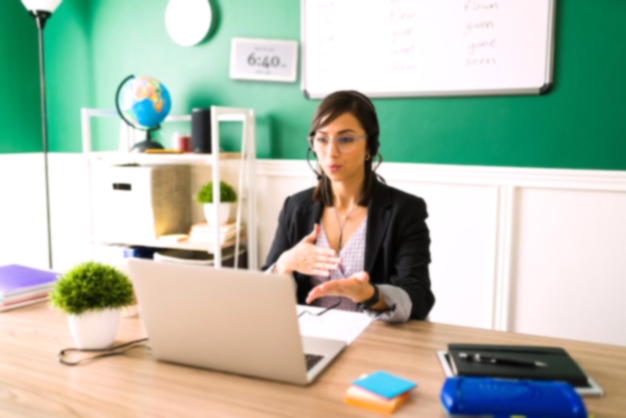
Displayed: 6 h 40 min
